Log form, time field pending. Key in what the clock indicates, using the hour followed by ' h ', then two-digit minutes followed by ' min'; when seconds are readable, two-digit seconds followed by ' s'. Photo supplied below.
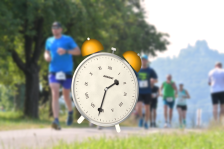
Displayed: 1 h 31 min
